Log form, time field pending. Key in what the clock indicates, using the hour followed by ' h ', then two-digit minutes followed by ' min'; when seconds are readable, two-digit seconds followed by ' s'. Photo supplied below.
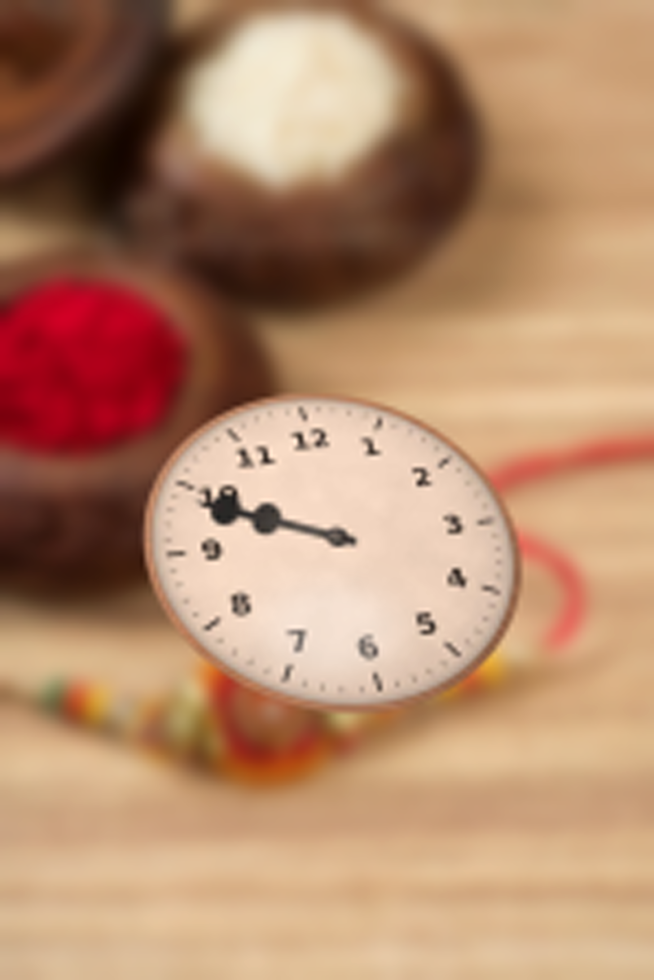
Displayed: 9 h 49 min
